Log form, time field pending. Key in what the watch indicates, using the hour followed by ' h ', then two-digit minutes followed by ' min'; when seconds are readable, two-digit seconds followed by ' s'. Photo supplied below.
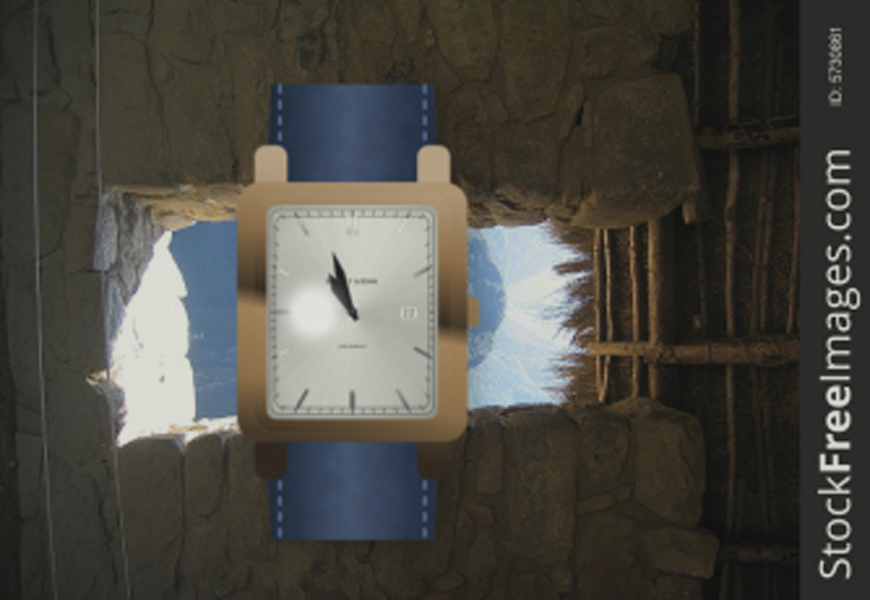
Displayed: 10 h 57 min
